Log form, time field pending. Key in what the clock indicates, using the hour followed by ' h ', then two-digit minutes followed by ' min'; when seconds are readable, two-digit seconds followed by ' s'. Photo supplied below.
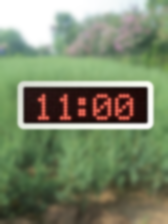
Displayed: 11 h 00 min
